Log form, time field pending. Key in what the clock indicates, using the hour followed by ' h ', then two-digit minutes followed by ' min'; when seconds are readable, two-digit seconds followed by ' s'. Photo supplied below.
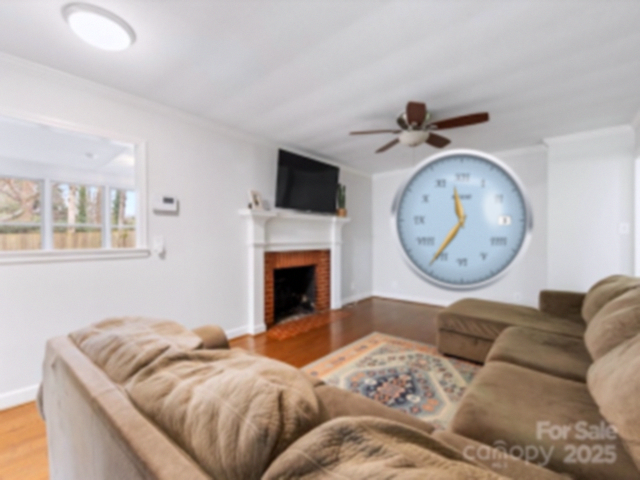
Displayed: 11 h 36 min
